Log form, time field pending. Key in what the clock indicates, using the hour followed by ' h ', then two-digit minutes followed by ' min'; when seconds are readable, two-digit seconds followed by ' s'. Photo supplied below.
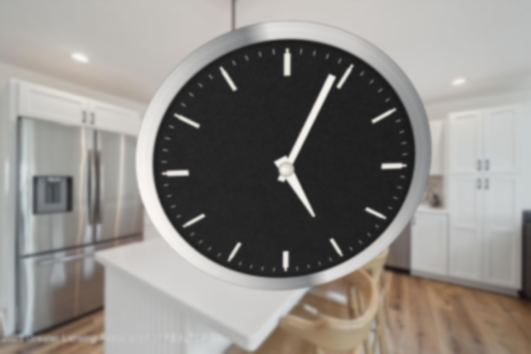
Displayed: 5 h 04 min
